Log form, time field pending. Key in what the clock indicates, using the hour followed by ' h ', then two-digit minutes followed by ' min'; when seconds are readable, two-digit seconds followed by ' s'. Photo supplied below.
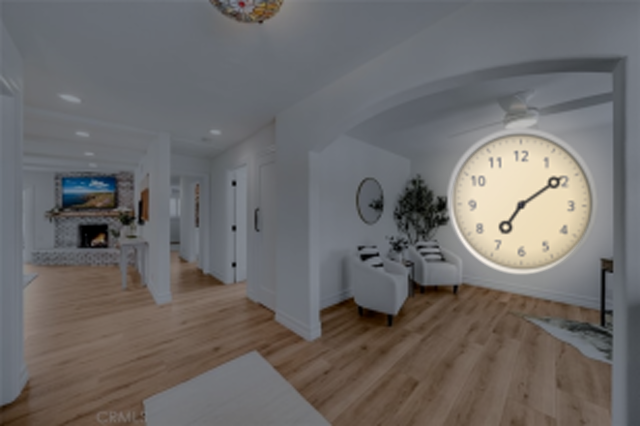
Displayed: 7 h 09 min
